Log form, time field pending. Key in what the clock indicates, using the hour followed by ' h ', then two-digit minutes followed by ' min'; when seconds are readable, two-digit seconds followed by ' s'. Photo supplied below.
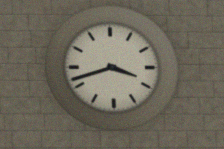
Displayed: 3 h 42 min
